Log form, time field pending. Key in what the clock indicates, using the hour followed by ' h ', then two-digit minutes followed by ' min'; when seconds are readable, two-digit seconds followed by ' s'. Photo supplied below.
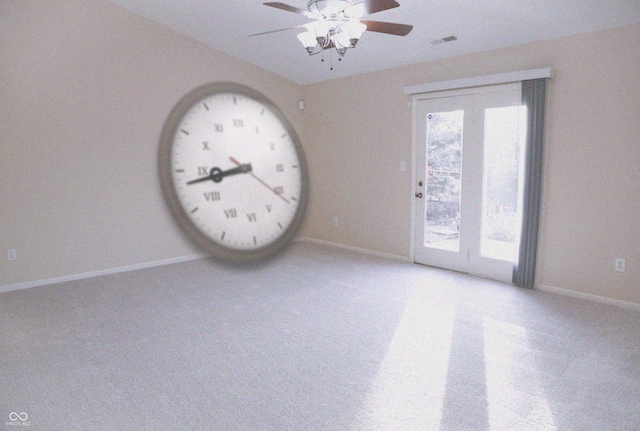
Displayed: 8 h 43 min 21 s
